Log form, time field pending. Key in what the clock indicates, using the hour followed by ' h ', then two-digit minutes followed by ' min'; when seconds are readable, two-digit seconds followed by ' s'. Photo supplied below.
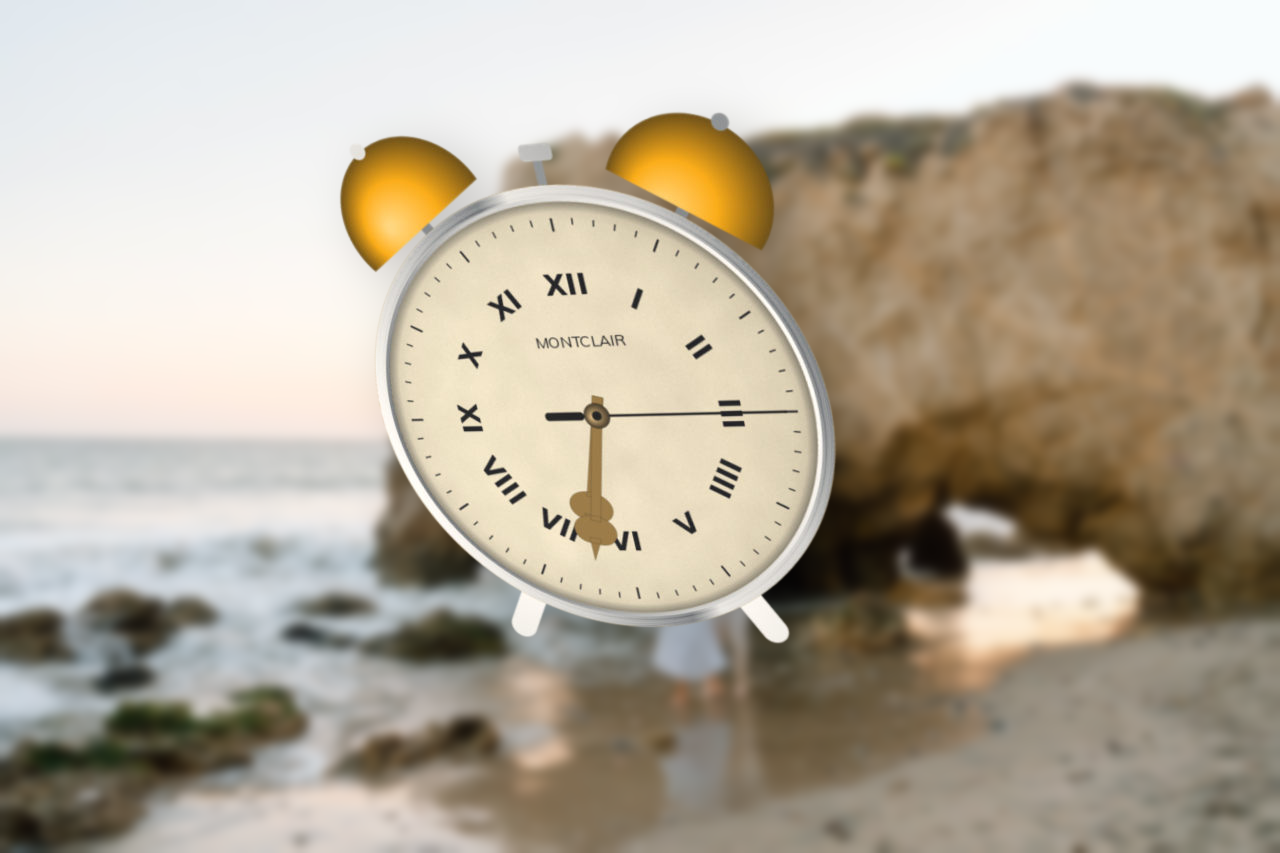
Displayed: 6 h 32 min 15 s
